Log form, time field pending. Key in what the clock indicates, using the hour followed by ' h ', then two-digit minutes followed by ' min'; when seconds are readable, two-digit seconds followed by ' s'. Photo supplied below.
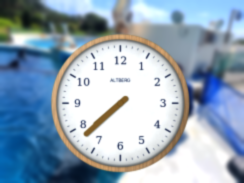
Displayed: 7 h 38 min
